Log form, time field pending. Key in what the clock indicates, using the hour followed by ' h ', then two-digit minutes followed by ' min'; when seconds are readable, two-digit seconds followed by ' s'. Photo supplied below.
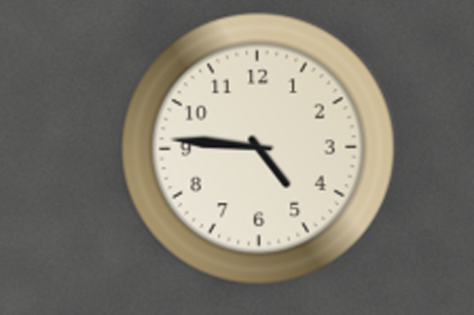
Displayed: 4 h 46 min
